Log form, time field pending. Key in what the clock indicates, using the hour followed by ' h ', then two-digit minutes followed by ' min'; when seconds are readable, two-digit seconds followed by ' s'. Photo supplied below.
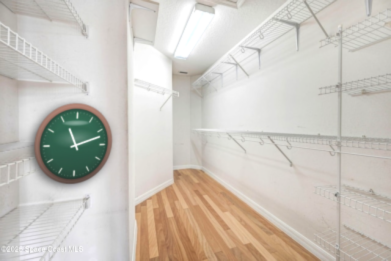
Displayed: 11 h 12 min
